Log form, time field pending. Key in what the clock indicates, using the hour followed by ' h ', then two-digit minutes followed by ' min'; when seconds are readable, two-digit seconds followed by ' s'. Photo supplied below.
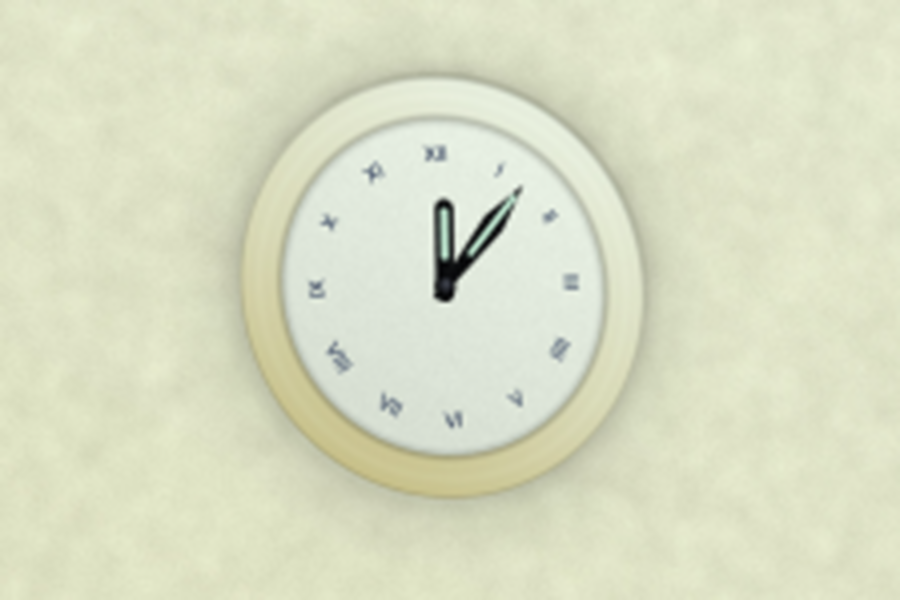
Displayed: 12 h 07 min
